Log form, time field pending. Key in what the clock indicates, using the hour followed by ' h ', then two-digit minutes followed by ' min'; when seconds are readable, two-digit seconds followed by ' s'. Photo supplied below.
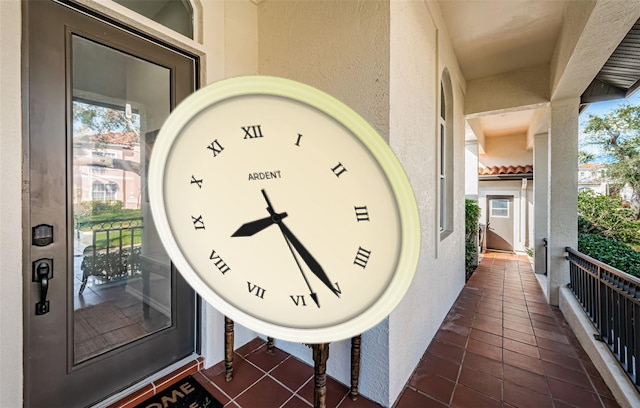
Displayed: 8 h 25 min 28 s
